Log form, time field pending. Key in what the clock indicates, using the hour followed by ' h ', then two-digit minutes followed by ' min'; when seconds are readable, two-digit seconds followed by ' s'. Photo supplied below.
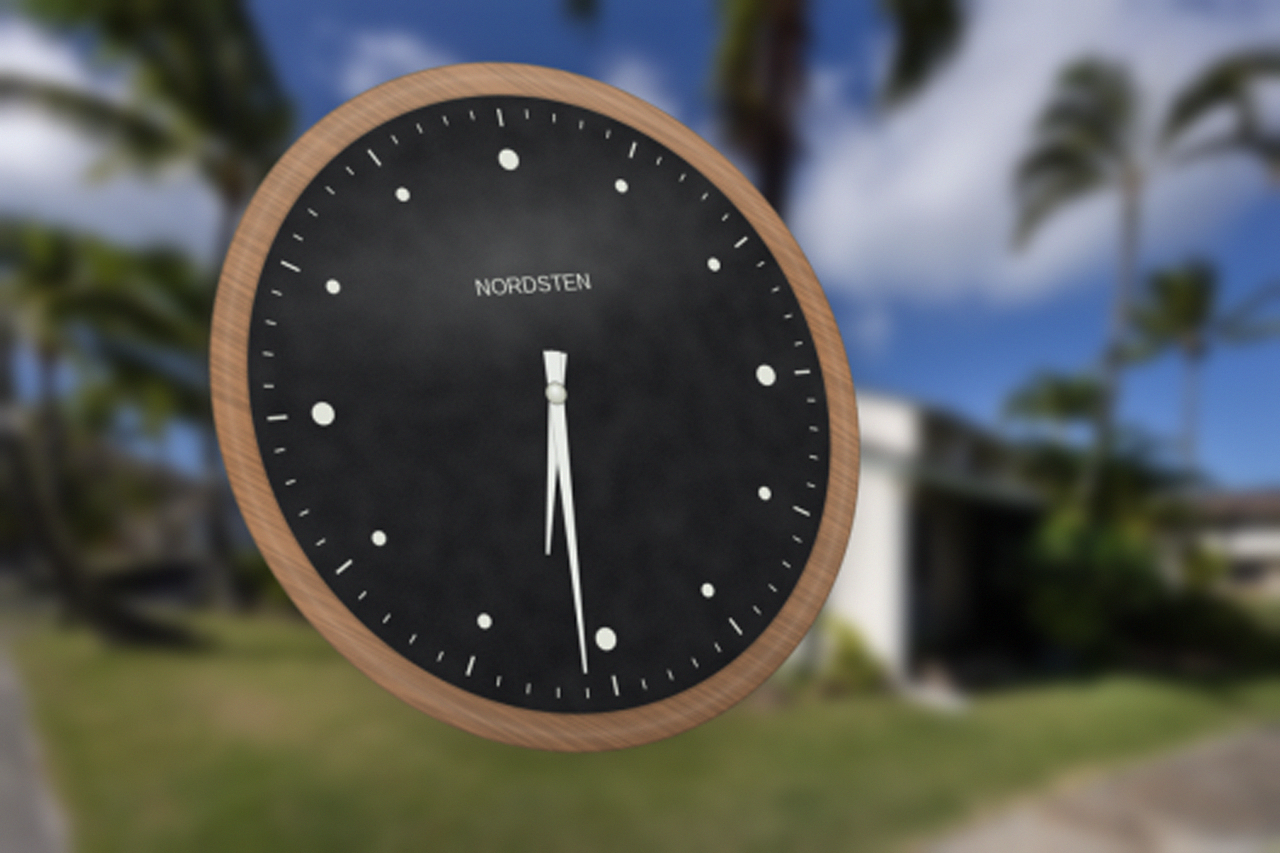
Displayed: 6 h 31 min
